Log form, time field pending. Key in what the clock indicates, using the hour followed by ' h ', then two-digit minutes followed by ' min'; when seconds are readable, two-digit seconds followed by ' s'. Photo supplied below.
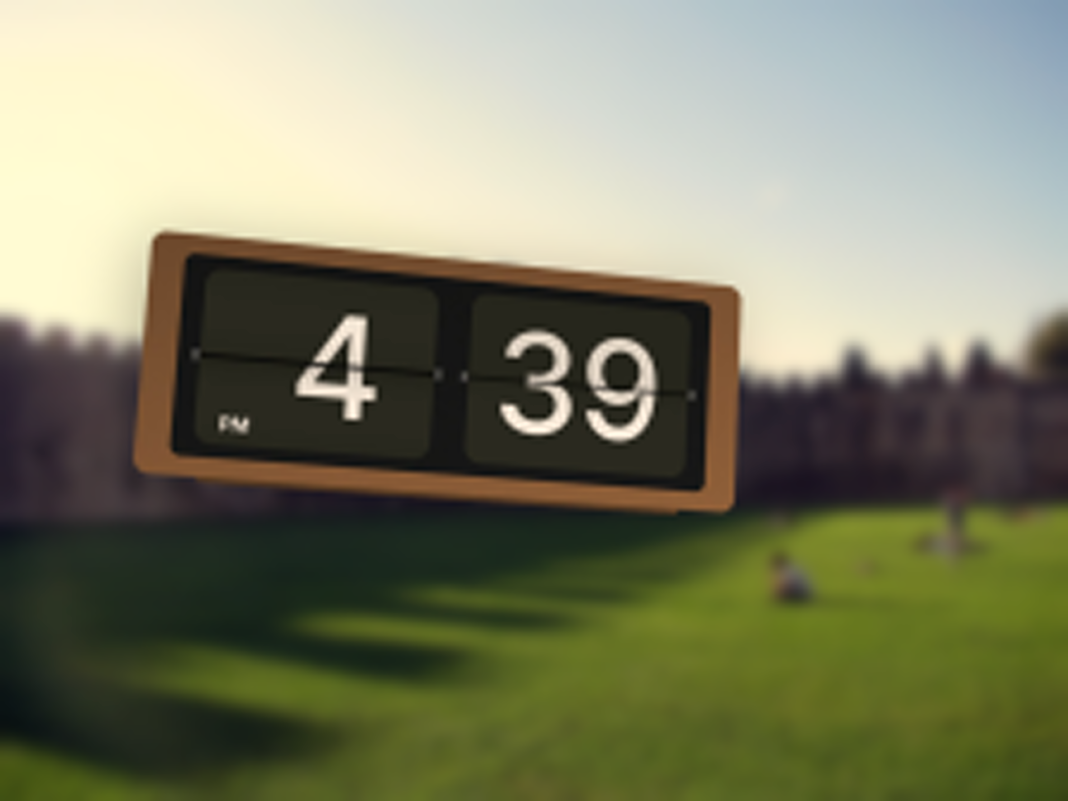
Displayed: 4 h 39 min
